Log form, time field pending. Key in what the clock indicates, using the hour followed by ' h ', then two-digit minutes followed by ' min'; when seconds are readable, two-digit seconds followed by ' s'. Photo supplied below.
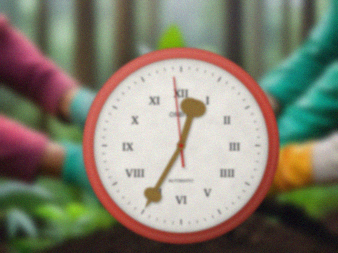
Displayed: 12 h 34 min 59 s
